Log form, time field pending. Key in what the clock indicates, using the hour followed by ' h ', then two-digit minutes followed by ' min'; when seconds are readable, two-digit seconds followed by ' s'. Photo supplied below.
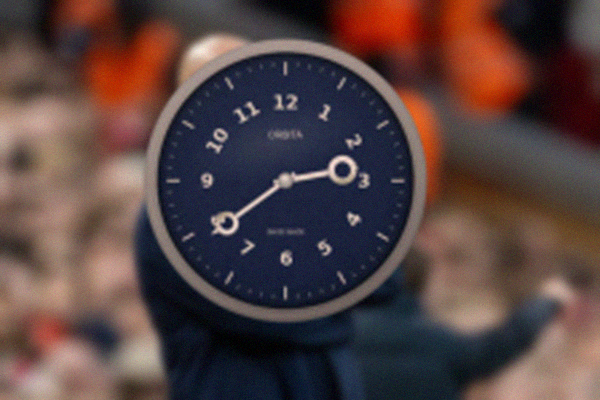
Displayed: 2 h 39 min
